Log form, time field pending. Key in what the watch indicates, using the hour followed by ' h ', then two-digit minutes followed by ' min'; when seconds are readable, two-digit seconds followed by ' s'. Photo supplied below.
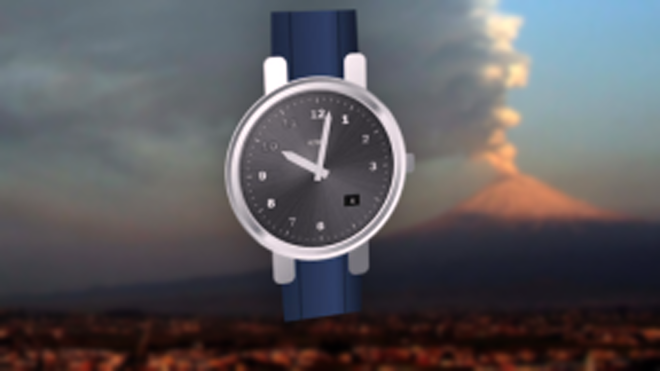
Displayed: 10 h 02 min
